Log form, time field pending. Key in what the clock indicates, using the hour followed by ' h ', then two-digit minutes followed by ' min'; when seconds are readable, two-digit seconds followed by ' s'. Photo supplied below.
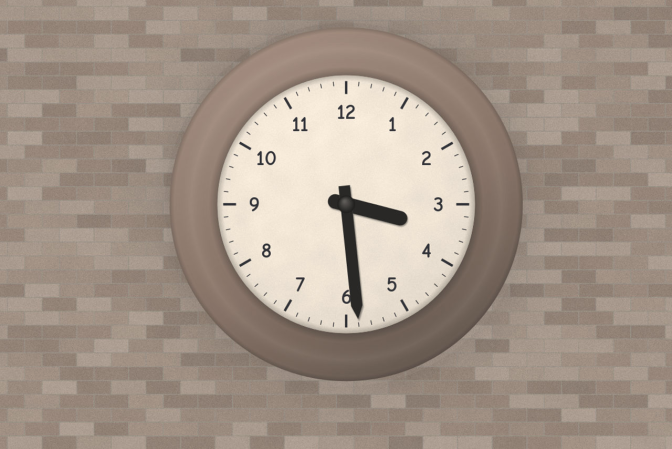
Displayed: 3 h 29 min
